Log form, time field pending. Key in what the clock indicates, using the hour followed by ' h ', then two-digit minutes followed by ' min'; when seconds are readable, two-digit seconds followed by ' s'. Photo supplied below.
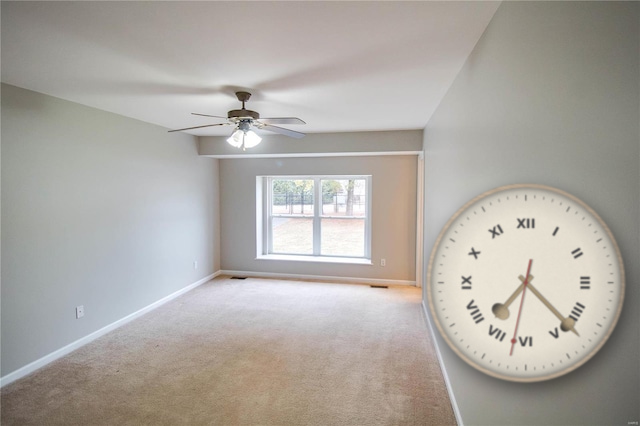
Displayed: 7 h 22 min 32 s
